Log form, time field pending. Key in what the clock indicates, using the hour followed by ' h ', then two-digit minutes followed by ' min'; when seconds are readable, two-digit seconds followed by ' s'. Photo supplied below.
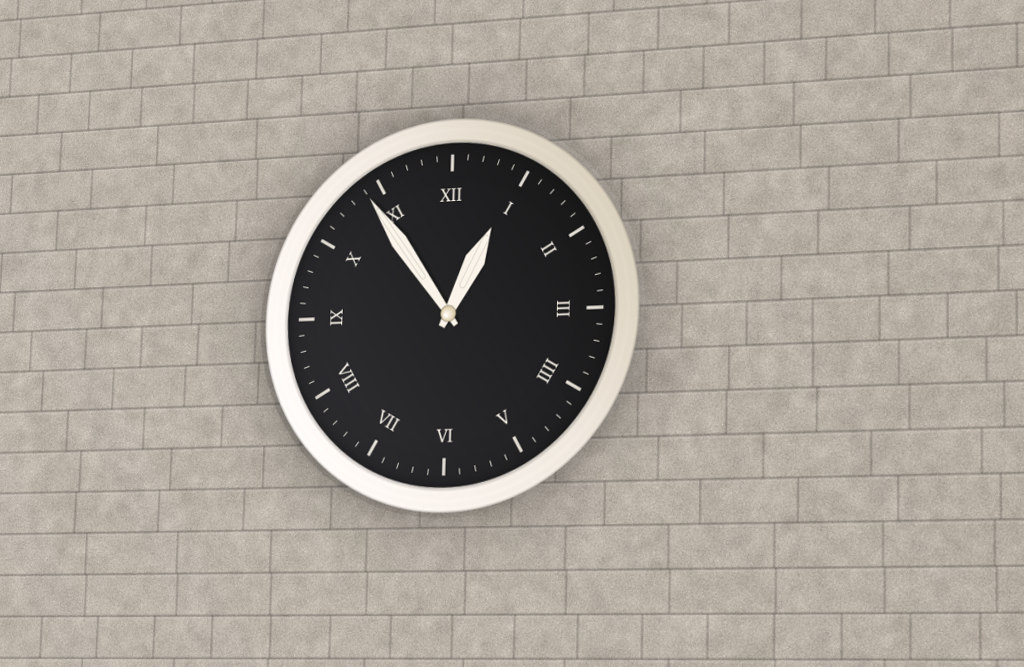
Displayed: 12 h 54 min
